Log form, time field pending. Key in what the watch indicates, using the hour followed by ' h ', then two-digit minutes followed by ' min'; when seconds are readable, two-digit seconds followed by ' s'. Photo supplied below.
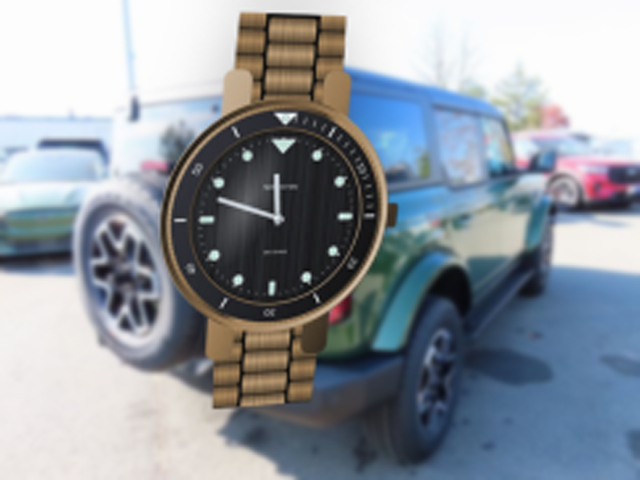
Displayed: 11 h 48 min
